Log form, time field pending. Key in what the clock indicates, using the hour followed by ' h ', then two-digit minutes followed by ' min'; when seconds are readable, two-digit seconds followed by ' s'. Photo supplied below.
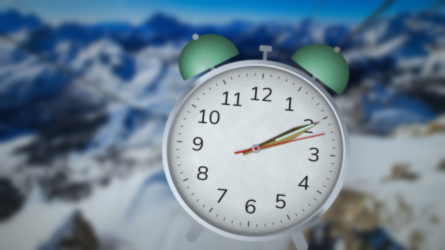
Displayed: 2 h 10 min 12 s
